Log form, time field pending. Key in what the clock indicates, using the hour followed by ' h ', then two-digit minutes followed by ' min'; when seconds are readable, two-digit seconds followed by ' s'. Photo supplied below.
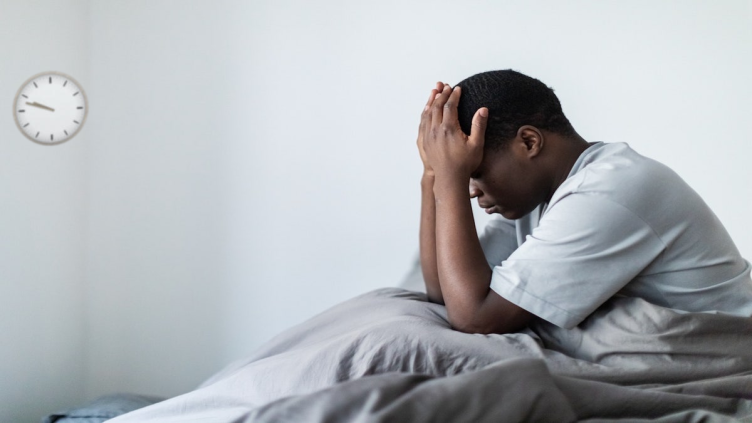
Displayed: 9 h 48 min
